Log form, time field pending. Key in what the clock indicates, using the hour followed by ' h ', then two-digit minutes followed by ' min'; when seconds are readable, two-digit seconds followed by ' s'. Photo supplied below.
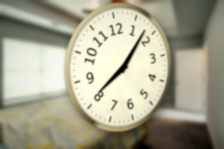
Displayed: 8 h 08 min
